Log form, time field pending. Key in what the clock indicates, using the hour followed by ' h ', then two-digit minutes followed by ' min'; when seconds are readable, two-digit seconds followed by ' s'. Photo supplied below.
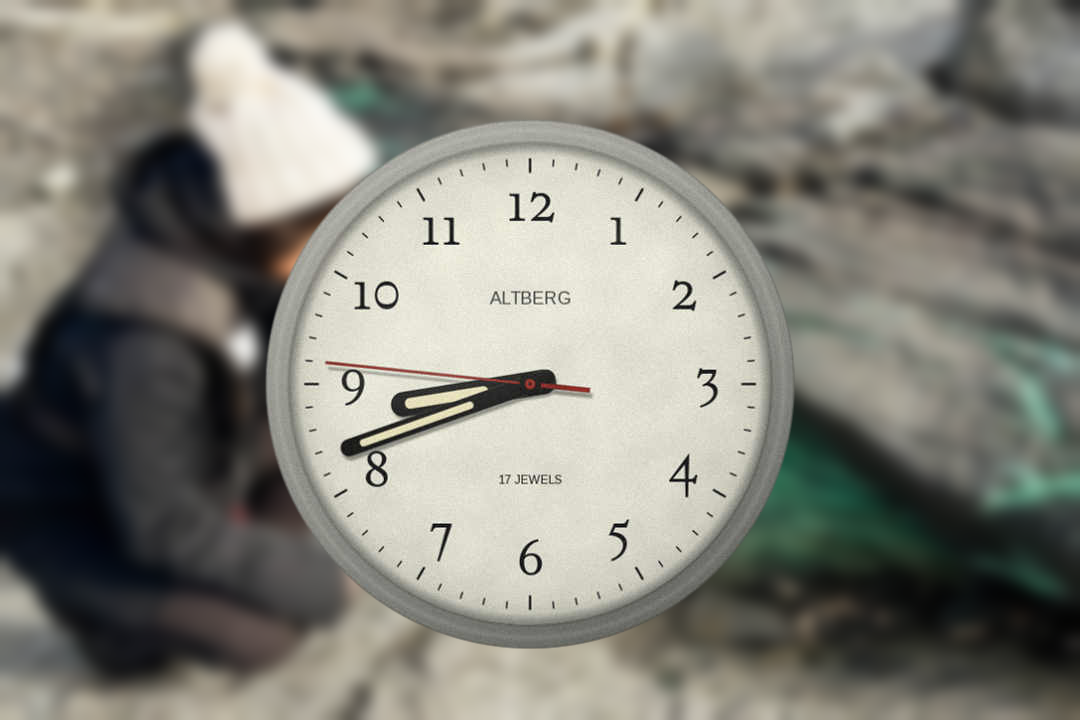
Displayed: 8 h 41 min 46 s
